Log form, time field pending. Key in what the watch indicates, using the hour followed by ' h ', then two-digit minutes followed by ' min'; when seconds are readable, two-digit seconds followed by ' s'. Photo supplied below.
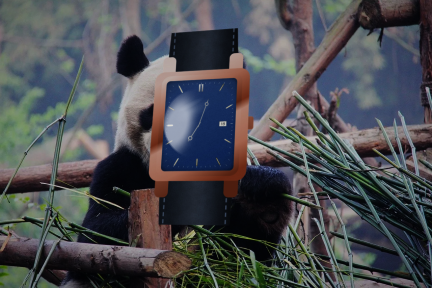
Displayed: 7 h 03 min
